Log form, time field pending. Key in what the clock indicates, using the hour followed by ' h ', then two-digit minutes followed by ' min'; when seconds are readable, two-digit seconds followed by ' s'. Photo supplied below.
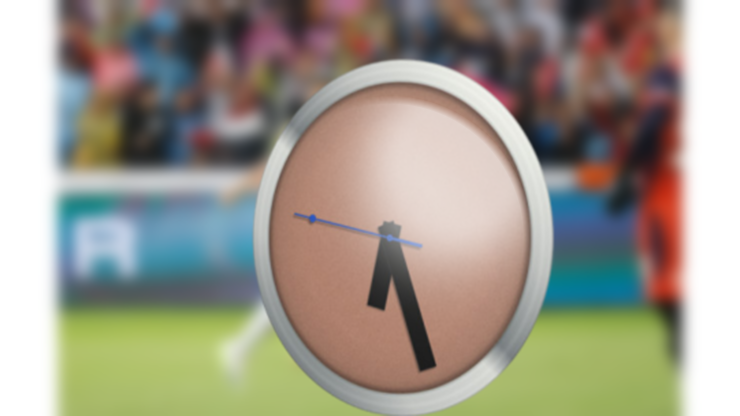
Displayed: 6 h 26 min 47 s
